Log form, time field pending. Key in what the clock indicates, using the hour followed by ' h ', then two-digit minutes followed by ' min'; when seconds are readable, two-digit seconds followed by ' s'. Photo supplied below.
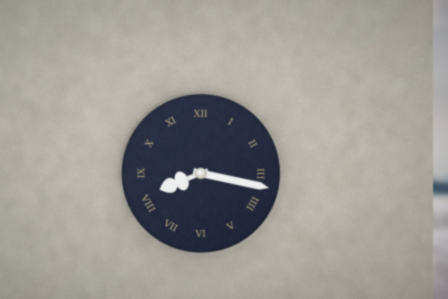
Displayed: 8 h 17 min
